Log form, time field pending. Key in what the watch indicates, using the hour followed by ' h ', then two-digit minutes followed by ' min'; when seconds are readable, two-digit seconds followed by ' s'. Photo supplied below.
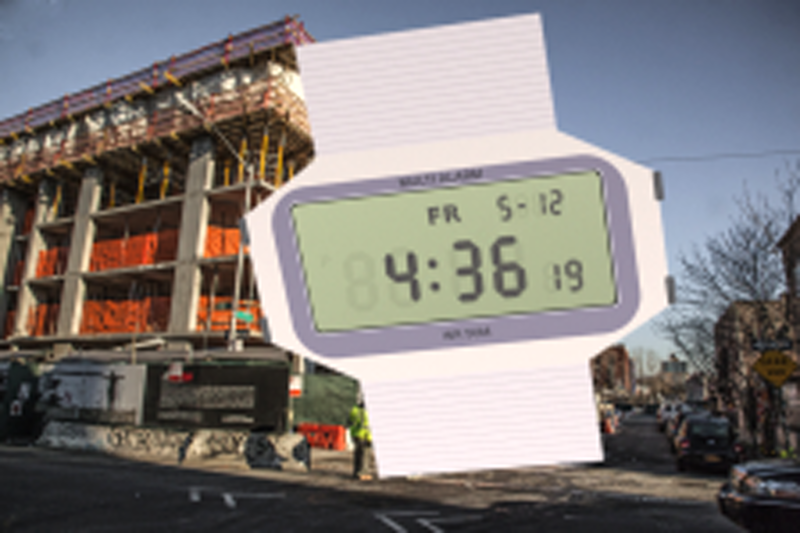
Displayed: 4 h 36 min 19 s
